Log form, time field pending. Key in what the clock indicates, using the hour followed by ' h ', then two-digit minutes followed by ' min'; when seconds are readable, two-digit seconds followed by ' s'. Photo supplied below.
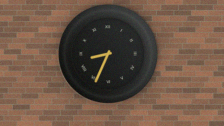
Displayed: 8 h 34 min
